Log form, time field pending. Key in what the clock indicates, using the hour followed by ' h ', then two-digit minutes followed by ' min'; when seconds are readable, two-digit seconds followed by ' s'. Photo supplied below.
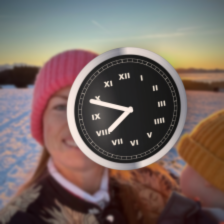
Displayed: 7 h 49 min
